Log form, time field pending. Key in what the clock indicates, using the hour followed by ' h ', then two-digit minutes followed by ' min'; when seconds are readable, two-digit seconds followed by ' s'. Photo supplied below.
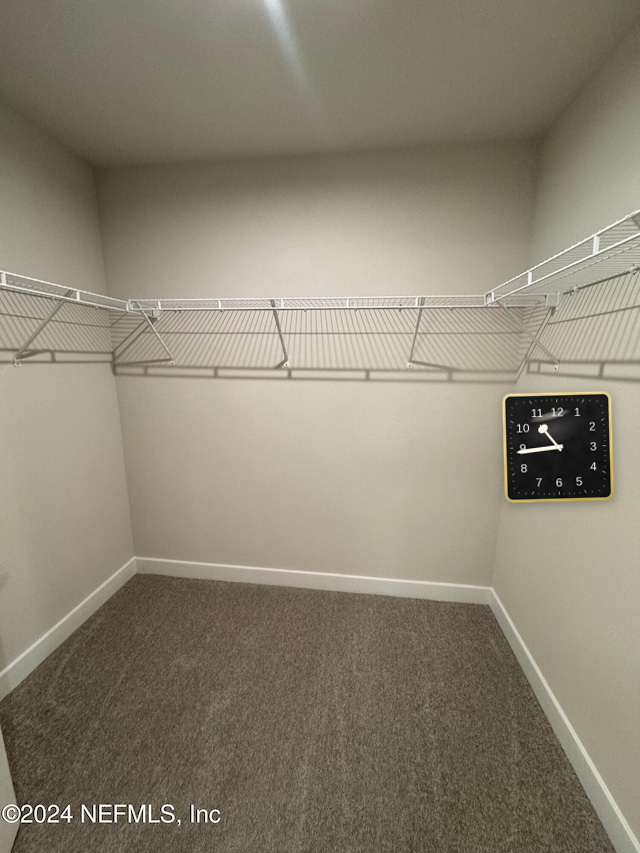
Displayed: 10 h 44 min
